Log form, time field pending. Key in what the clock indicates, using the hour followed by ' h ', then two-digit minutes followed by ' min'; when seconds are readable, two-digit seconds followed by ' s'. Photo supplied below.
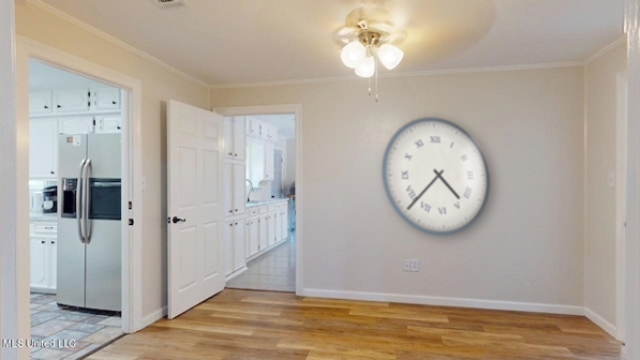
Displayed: 4 h 38 min
